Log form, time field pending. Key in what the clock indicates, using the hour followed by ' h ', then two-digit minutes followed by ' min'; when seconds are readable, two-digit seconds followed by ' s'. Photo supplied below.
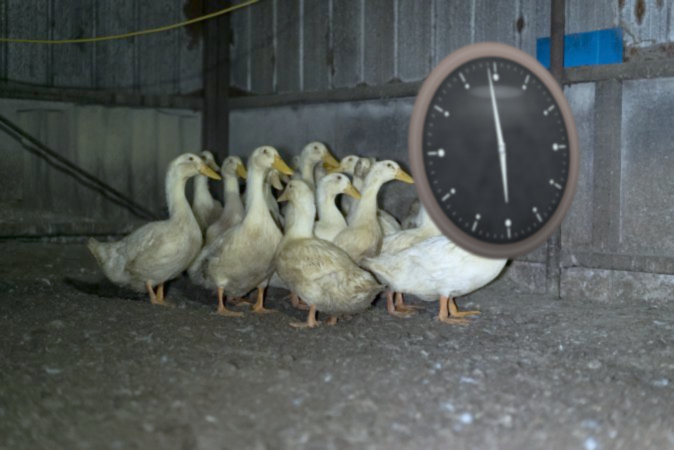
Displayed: 5 h 59 min
